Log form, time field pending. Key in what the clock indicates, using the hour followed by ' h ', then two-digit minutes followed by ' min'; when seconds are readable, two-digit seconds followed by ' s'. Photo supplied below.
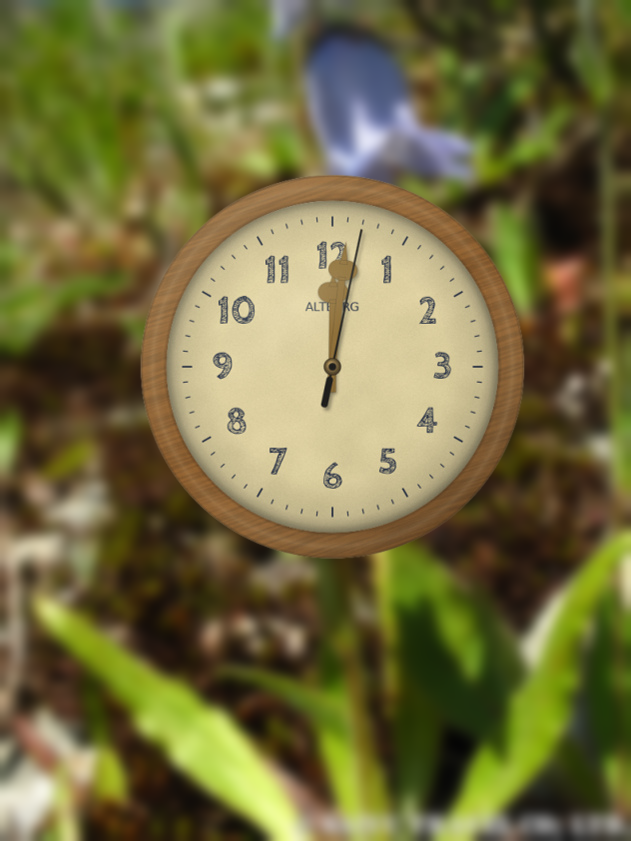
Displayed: 12 h 01 min 02 s
